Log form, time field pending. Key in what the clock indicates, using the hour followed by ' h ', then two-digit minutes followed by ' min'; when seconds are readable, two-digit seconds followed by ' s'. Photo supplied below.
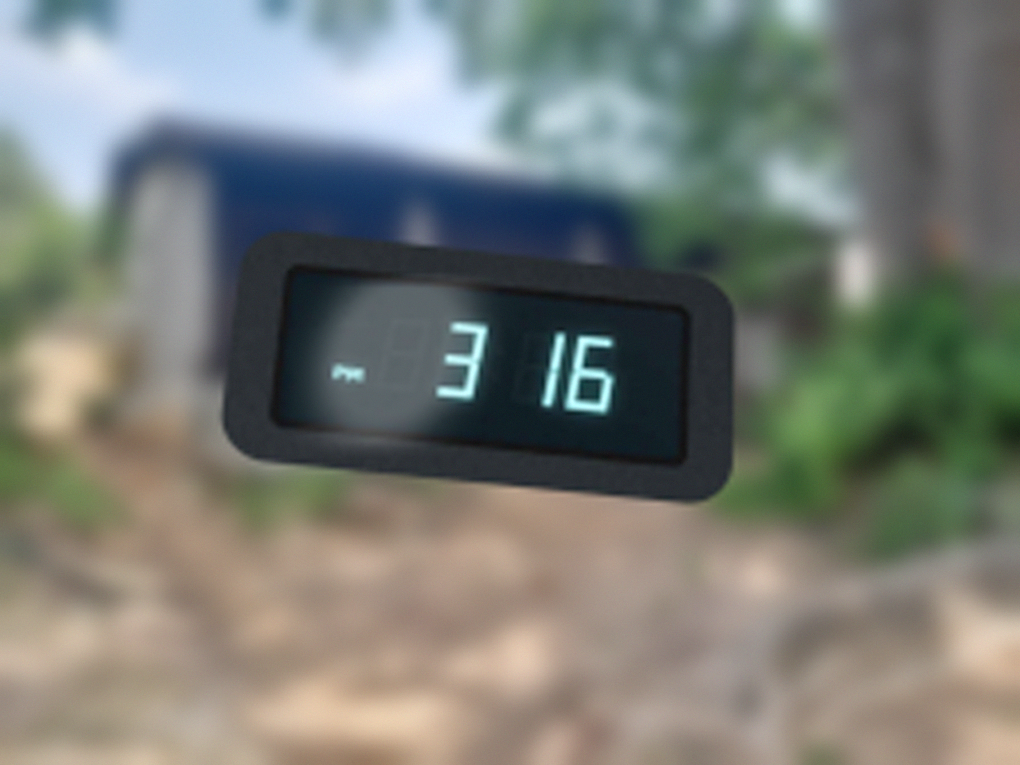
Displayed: 3 h 16 min
